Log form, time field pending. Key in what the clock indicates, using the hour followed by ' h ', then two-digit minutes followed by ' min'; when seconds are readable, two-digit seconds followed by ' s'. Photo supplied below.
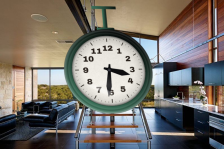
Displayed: 3 h 31 min
